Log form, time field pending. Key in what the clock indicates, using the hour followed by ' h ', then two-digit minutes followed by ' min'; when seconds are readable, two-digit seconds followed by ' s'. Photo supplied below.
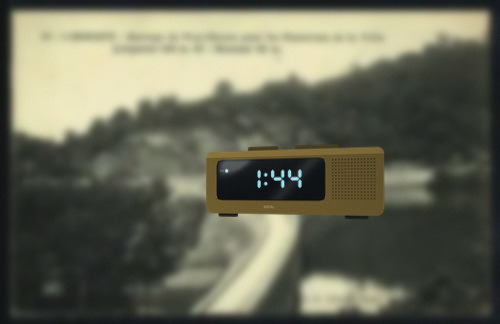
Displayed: 1 h 44 min
